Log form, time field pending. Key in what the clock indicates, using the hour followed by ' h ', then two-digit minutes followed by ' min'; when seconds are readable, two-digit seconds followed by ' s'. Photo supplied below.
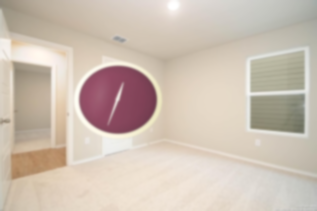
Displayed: 12 h 33 min
